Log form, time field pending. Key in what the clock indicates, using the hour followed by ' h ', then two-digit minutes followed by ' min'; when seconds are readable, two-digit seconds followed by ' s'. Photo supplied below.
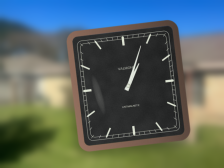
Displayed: 1 h 04 min
